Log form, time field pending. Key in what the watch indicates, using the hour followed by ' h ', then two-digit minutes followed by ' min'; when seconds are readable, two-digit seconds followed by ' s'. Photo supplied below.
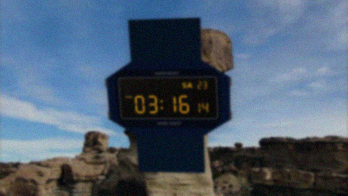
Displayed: 3 h 16 min 14 s
